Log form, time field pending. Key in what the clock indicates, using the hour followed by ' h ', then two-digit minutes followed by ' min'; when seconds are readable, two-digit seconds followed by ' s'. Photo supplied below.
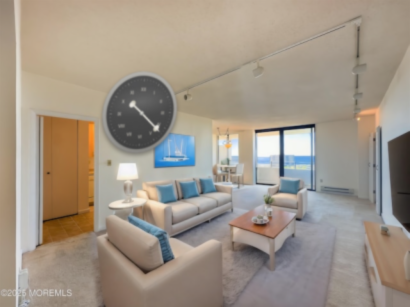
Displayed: 10 h 22 min
